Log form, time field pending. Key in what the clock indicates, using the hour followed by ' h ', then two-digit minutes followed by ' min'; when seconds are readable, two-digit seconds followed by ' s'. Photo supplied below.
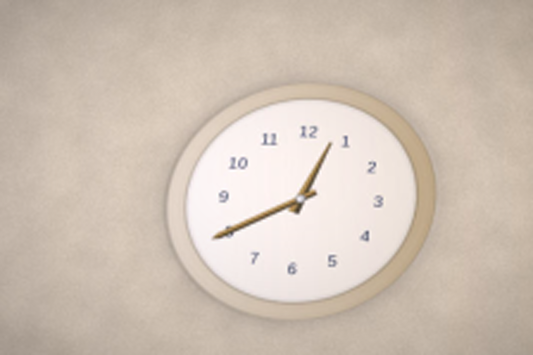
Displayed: 12 h 40 min
